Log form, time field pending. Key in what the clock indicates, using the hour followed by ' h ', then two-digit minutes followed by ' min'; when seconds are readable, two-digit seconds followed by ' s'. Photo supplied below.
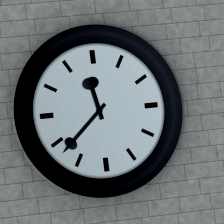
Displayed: 11 h 38 min
